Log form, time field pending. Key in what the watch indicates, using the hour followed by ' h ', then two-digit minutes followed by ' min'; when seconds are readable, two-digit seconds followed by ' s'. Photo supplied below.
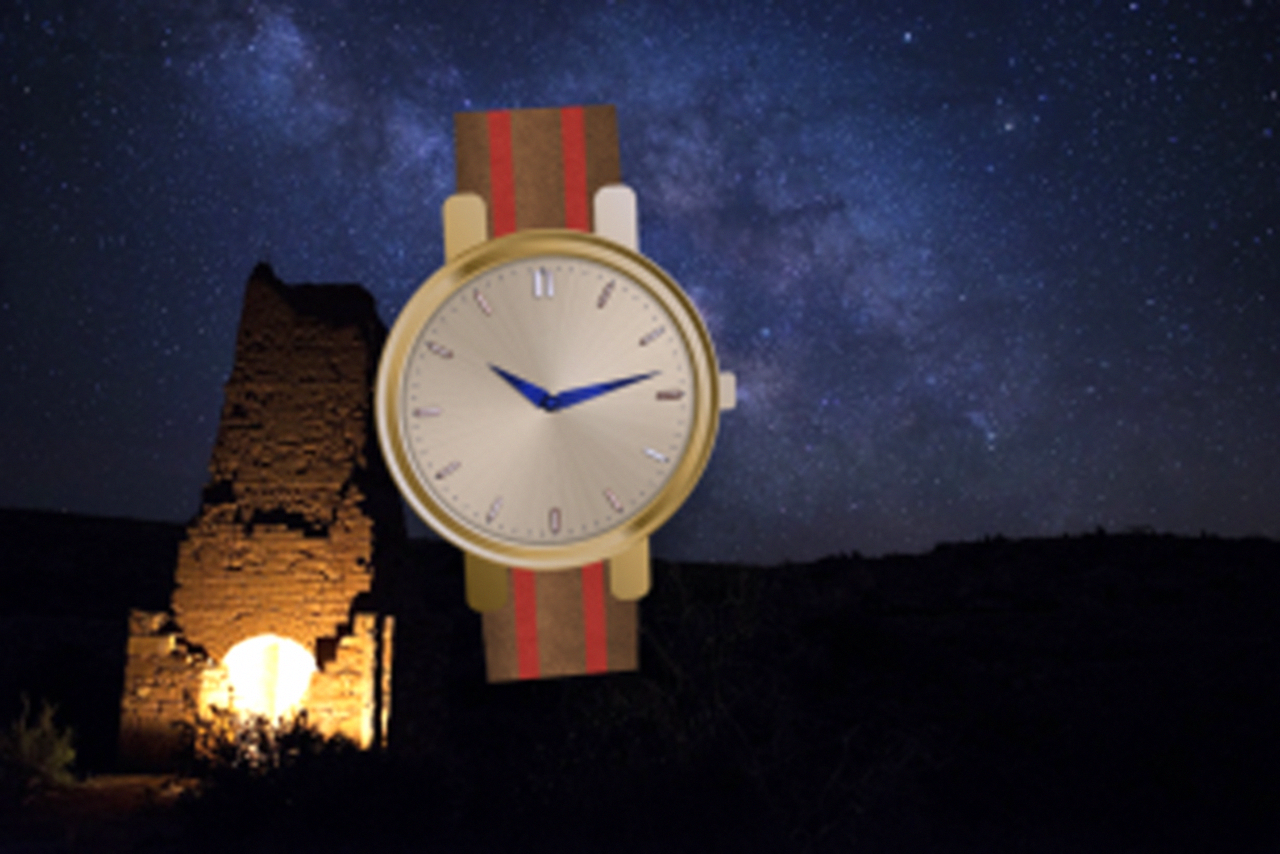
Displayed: 10 h 13 min
